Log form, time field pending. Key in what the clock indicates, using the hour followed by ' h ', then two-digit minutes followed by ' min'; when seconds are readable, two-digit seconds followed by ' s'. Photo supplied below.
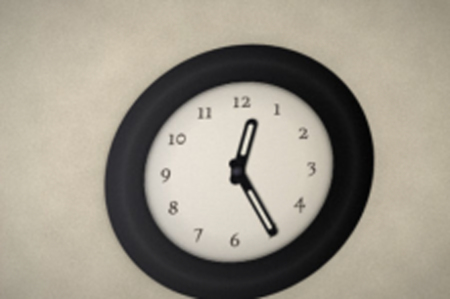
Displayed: 12 h 25 min
